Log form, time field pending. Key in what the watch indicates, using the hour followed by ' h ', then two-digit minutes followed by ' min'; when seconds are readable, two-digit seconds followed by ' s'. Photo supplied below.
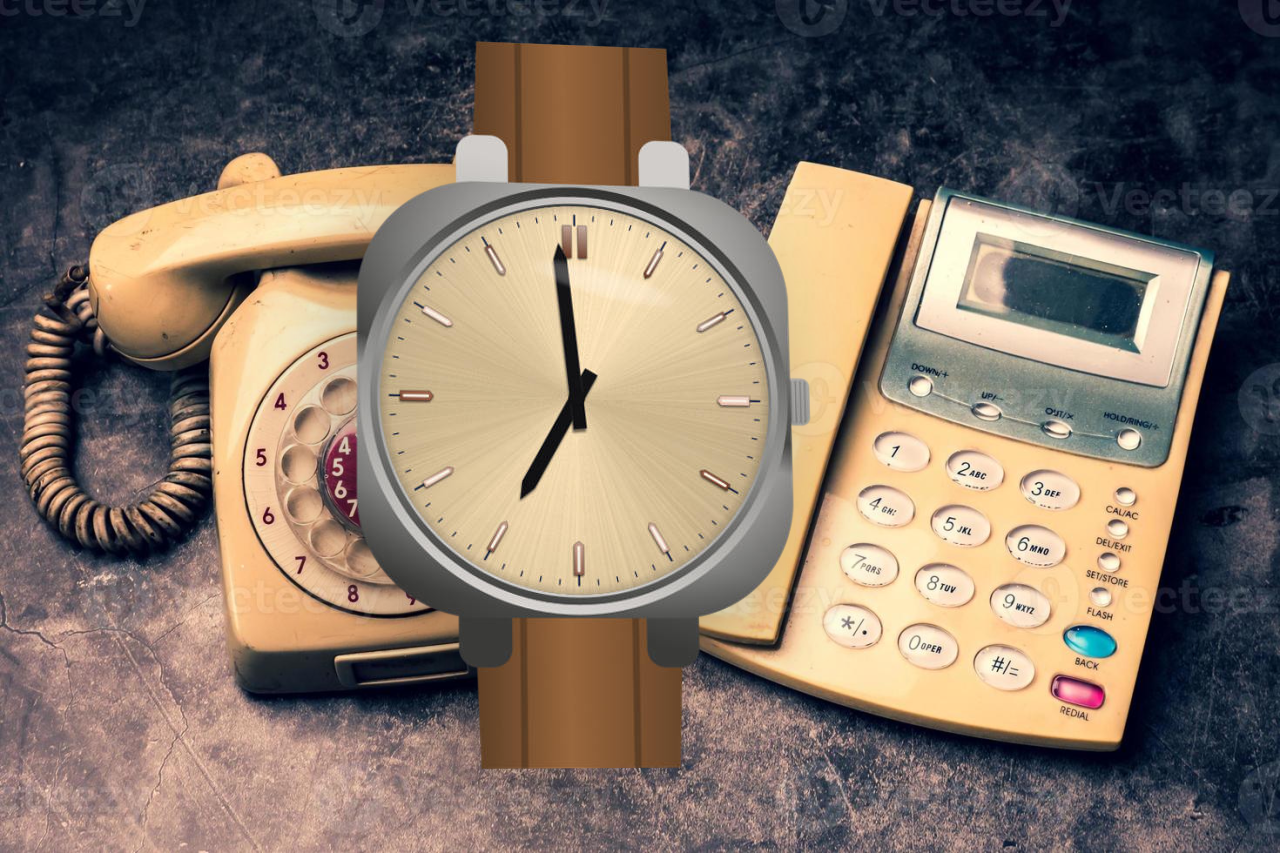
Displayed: 6 h 59 min
